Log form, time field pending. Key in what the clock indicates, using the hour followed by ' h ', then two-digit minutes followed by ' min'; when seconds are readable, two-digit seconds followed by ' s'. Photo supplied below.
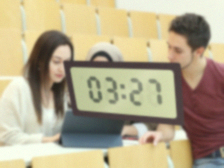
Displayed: 3 h 27 min
